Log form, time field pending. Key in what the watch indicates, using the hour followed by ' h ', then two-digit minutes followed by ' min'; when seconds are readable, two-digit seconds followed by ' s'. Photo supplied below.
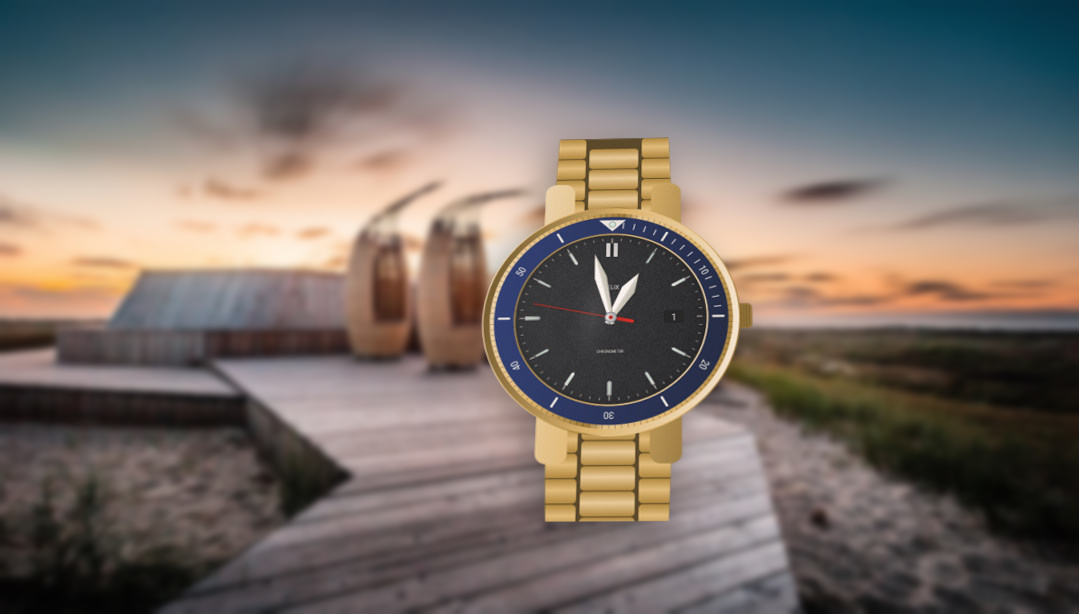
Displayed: 12 h 57 min 47 s
